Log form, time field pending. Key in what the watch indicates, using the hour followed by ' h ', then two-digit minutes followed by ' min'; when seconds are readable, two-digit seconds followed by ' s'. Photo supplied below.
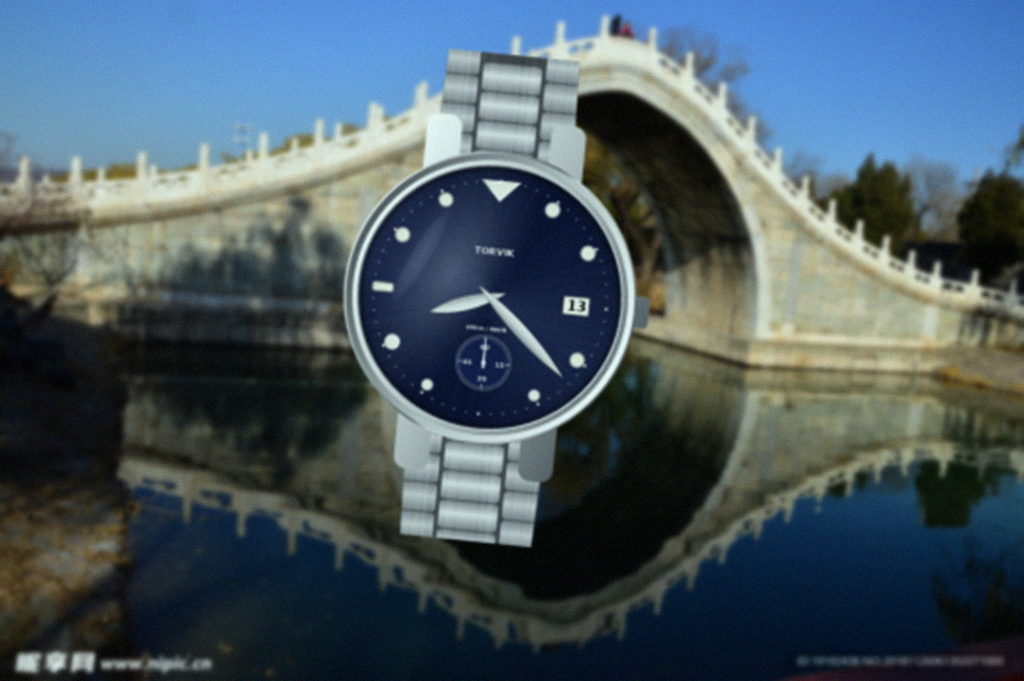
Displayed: 8 h 22 min
